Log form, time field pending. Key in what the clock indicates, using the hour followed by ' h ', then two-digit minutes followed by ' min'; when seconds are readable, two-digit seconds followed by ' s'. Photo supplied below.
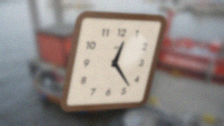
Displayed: 12 h 23 min
